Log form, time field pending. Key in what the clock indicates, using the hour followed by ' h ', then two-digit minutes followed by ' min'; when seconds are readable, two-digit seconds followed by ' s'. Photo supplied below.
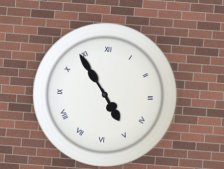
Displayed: 4 h 54 min
